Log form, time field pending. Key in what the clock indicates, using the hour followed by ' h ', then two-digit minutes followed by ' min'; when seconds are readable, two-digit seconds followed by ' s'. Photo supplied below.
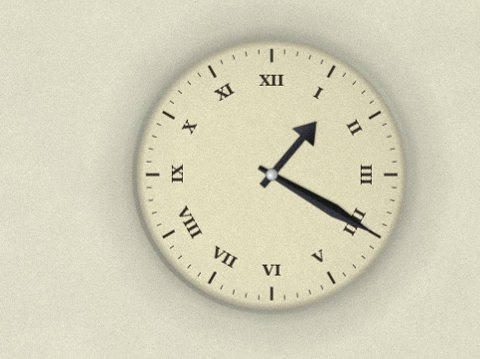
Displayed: 1 h 20 min
